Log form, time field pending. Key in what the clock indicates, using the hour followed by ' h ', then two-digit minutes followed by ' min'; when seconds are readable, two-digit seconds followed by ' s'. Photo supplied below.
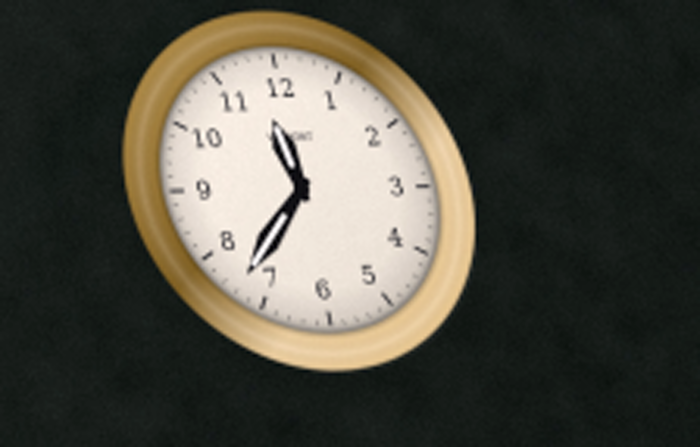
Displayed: 11 h 37 min
